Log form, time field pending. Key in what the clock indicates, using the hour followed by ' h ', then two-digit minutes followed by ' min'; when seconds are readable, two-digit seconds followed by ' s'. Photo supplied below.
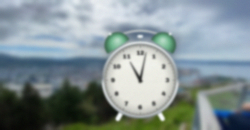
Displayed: 11 h 02 min
